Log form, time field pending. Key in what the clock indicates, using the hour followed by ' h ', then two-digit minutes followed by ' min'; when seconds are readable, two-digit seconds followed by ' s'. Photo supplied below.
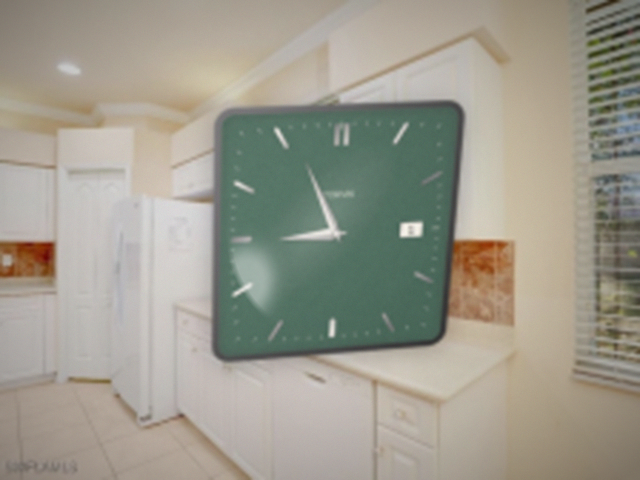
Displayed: 8 h 56 min
